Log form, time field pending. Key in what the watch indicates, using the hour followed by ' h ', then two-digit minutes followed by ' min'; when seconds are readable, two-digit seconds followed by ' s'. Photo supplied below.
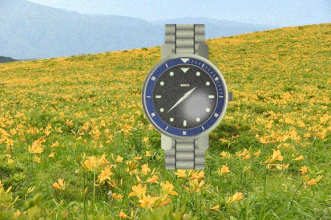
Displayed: 1 h 38 min
